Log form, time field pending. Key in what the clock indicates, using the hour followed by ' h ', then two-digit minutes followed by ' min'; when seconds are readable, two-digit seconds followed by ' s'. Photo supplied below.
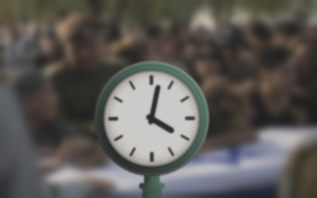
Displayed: 4 h 02 min
